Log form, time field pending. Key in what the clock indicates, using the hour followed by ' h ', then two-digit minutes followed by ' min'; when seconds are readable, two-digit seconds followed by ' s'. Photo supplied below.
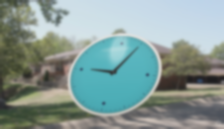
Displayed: 9 h 05 min
